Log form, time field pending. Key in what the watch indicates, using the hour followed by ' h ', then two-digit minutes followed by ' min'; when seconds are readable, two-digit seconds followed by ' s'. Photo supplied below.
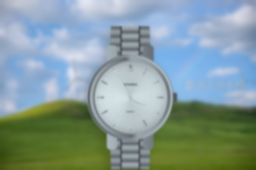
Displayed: 3 h 55 min
